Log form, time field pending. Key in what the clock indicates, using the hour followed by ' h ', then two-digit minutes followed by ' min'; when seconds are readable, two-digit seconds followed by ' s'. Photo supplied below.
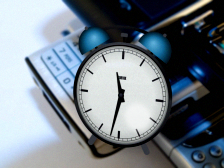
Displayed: 11 h 32 min
